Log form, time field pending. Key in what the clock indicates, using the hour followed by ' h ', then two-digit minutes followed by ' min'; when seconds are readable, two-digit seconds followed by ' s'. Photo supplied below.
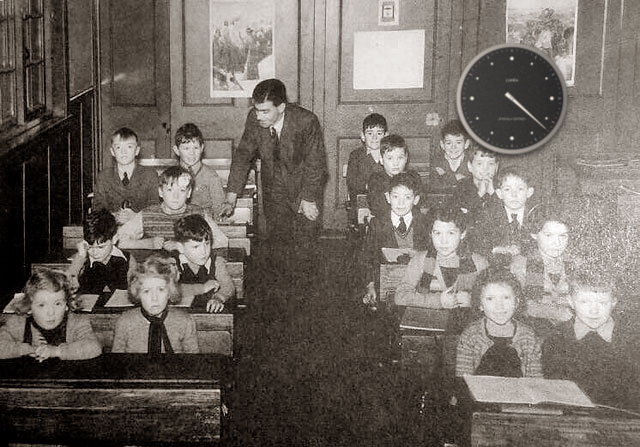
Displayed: 4 h 22 min
